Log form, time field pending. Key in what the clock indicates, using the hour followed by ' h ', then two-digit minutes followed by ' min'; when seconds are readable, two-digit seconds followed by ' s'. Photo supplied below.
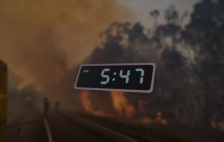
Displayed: 5 h 47 min
